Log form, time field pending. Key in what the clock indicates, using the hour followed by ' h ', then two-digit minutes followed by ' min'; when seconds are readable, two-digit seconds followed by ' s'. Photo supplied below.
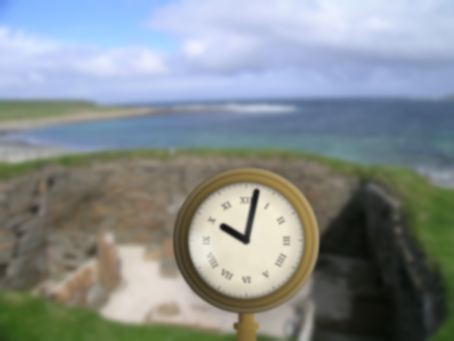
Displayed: 10 h 02 min
